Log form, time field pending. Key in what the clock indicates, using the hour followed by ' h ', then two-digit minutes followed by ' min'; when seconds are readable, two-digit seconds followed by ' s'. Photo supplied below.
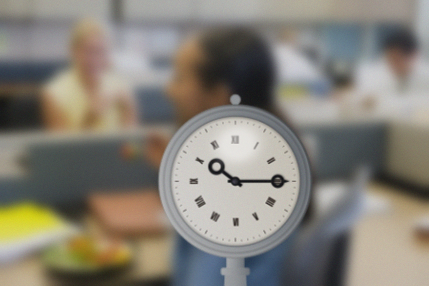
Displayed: 10 h 15 min
